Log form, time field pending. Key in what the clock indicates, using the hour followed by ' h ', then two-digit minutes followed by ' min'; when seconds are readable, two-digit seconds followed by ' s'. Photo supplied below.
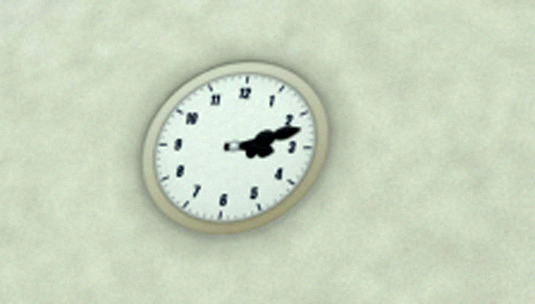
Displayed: 3 h 12 min
